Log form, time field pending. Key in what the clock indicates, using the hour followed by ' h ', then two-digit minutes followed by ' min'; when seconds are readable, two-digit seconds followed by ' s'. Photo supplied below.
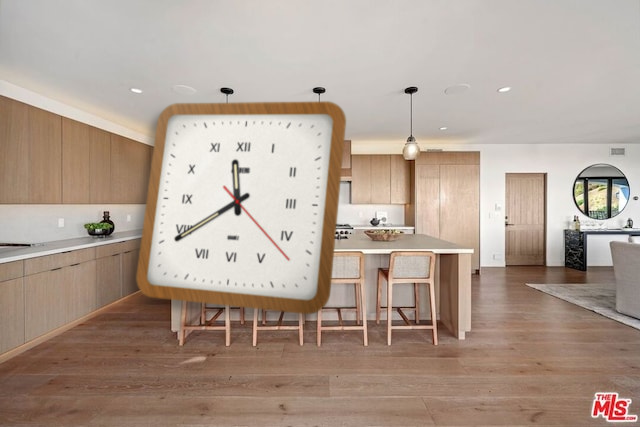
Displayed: 11 h 39 min 22 s
